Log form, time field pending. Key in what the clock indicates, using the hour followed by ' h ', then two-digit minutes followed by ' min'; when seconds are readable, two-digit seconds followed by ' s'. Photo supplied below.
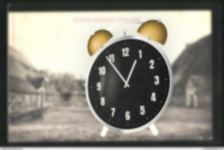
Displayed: 12 h 54 min
